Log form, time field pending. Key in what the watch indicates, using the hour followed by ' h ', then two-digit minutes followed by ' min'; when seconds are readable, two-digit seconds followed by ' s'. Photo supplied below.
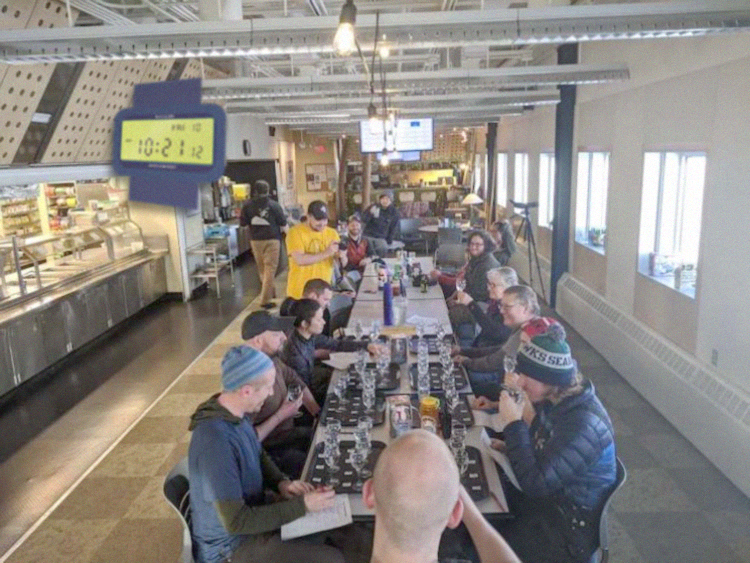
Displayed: 10 h 21 min 12 s
